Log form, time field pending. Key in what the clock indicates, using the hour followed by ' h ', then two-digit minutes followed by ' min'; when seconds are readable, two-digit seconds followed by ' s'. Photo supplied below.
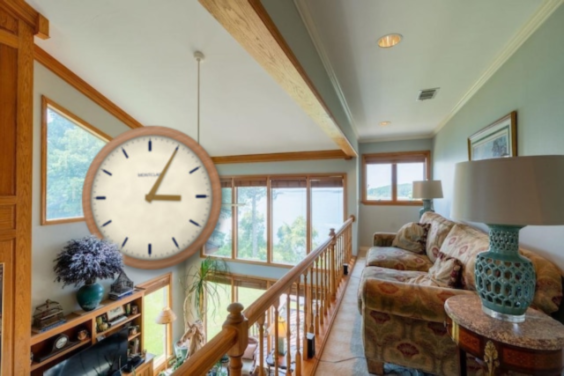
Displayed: 3 h 05 min
